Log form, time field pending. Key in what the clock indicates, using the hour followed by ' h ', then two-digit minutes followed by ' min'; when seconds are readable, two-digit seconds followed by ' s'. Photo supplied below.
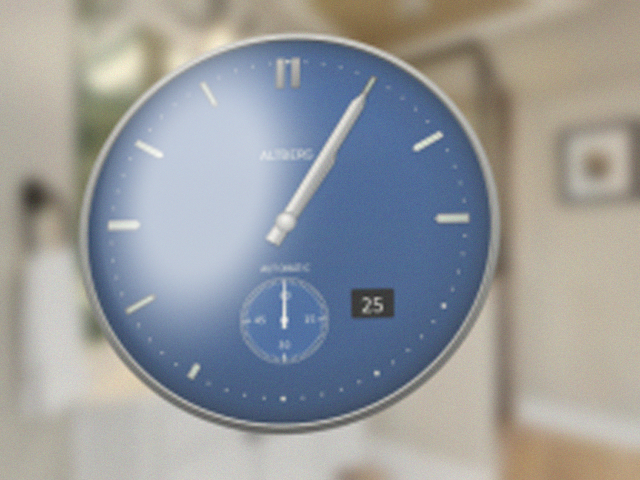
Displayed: 1 h 05 min
